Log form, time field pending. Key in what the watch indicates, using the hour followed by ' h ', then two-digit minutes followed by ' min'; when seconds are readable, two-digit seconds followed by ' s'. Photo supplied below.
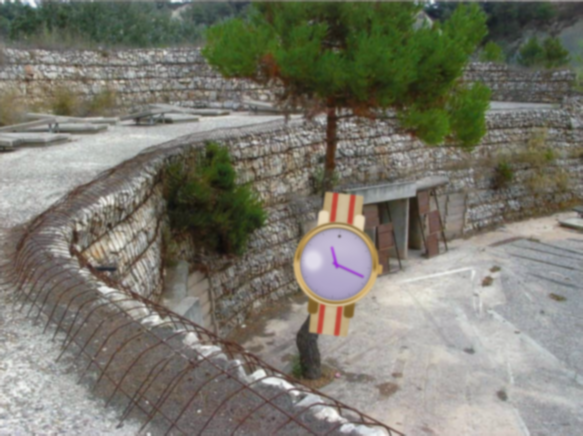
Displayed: 11 h 18 min
